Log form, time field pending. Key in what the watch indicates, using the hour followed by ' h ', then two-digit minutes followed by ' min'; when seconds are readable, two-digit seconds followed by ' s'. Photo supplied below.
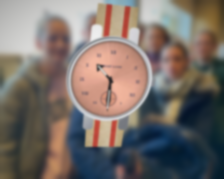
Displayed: 10 h 30 min
